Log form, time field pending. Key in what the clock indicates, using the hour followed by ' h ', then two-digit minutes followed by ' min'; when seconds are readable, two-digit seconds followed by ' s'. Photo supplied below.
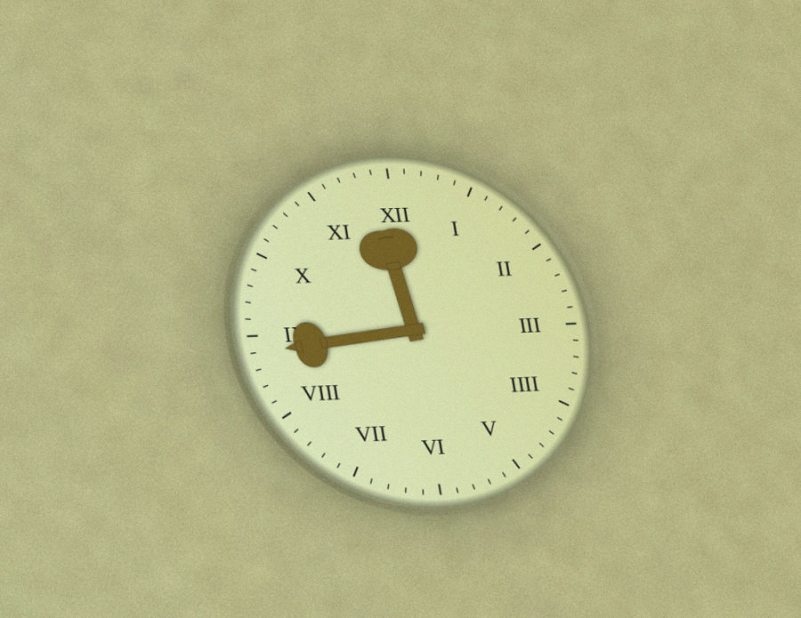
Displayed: 11 h 44 min
